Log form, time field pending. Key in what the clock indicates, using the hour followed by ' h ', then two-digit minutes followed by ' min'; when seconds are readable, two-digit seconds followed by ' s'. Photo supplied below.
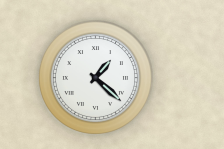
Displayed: 1 h 22 min
